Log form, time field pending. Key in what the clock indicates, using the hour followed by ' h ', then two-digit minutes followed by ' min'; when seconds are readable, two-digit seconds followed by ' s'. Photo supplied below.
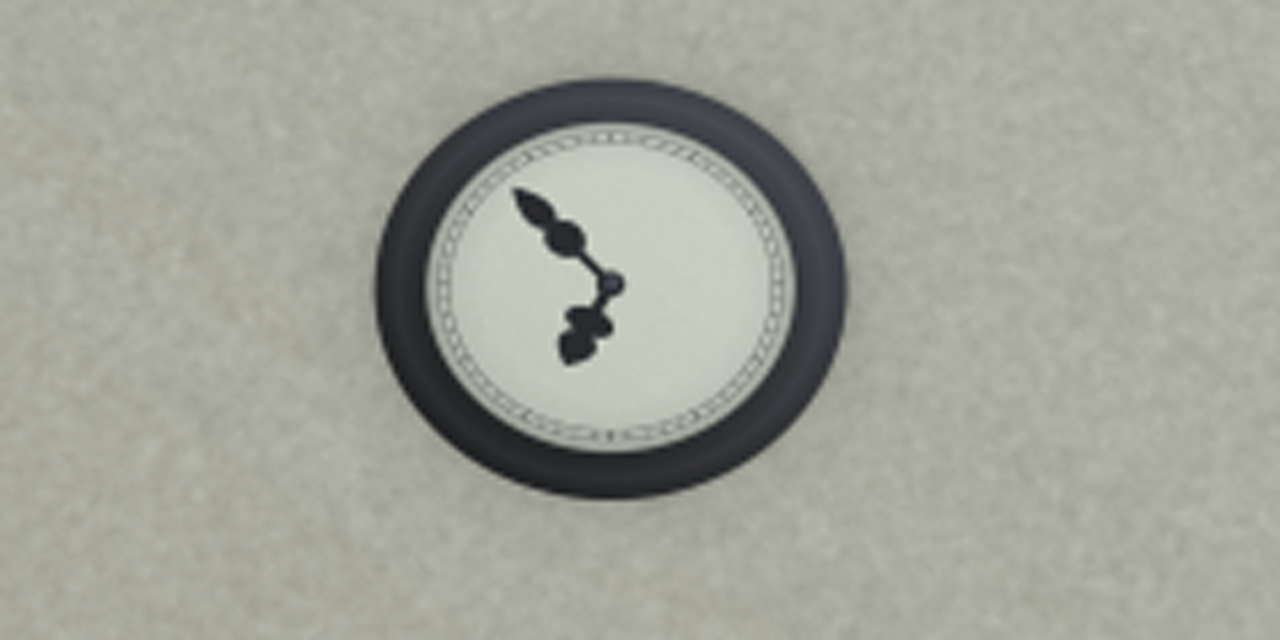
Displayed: 6 h 53 min
